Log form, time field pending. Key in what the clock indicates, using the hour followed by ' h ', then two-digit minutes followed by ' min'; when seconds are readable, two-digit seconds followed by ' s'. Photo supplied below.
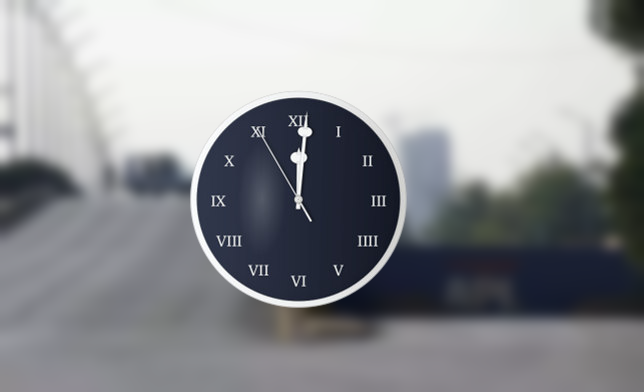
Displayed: 12 h 00 min 55 s
